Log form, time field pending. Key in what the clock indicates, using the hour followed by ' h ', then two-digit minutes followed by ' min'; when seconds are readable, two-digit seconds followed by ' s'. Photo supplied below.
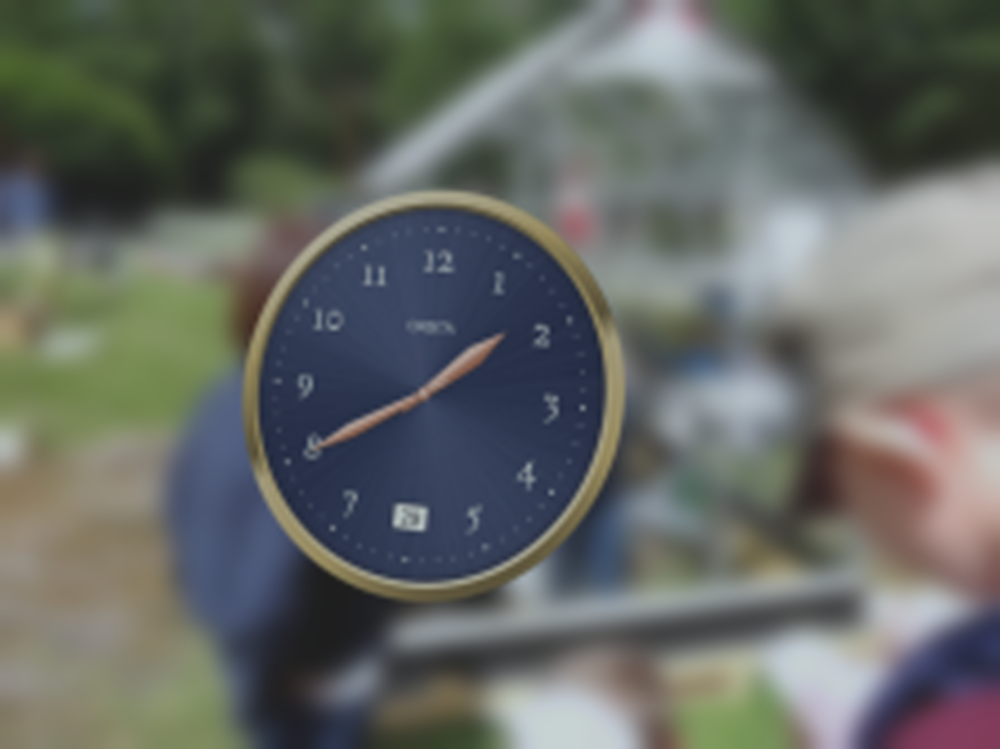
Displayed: 1 h 40 min
